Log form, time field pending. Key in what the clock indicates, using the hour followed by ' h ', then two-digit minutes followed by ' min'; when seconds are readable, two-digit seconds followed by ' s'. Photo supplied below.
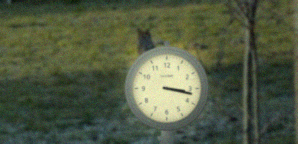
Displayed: 3 h 17 min
